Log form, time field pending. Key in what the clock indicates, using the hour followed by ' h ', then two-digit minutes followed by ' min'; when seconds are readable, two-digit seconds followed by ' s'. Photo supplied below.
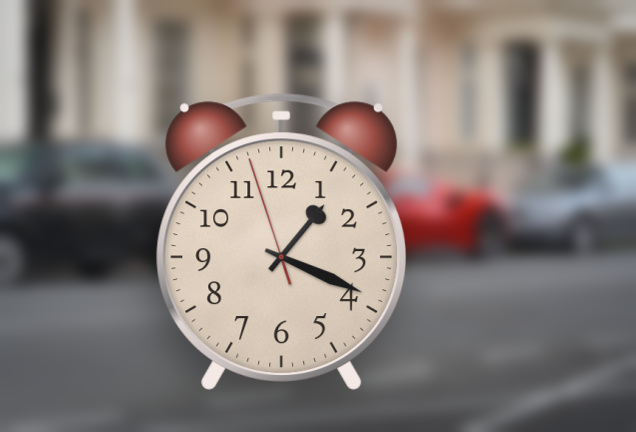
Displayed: 1 h 18 min 57 s
